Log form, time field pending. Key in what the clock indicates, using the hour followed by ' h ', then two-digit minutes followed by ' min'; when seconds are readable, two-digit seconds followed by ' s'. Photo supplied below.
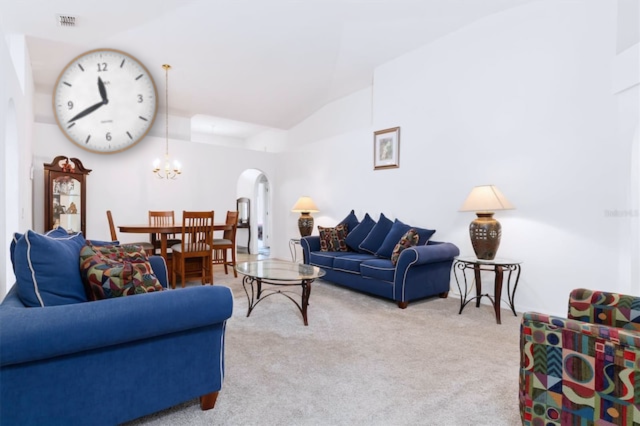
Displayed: 11 h 41 min
